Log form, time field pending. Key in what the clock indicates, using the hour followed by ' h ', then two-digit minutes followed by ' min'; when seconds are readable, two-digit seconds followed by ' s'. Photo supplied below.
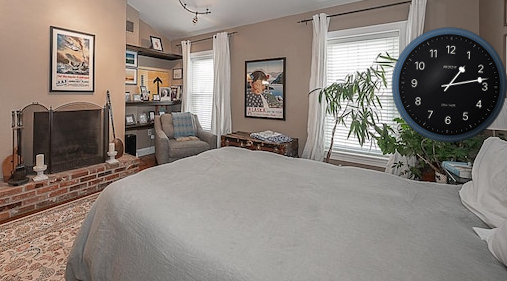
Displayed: 1 h 13 min
